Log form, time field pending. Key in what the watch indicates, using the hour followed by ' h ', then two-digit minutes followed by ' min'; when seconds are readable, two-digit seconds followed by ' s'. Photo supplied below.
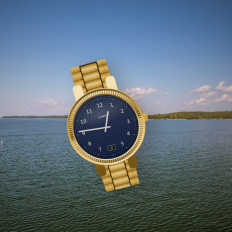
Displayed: 12 h 46 min
